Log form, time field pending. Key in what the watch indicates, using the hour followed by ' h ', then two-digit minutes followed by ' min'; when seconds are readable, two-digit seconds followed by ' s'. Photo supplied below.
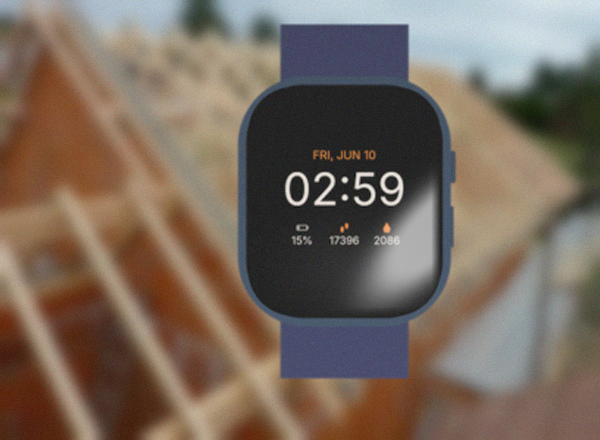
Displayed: 2 h 59 min
